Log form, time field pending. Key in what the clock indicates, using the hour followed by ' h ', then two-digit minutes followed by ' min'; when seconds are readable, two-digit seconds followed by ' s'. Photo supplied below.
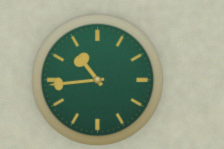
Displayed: 10 h 44 min
